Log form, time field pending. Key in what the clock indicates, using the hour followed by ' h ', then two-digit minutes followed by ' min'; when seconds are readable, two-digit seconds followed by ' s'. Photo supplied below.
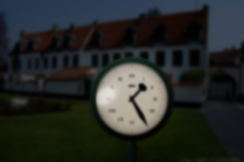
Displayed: 1 h 25 min
